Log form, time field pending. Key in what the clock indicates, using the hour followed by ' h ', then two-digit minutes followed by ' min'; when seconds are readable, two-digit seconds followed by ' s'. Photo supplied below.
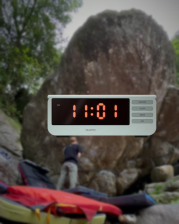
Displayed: 11 h 01 min
